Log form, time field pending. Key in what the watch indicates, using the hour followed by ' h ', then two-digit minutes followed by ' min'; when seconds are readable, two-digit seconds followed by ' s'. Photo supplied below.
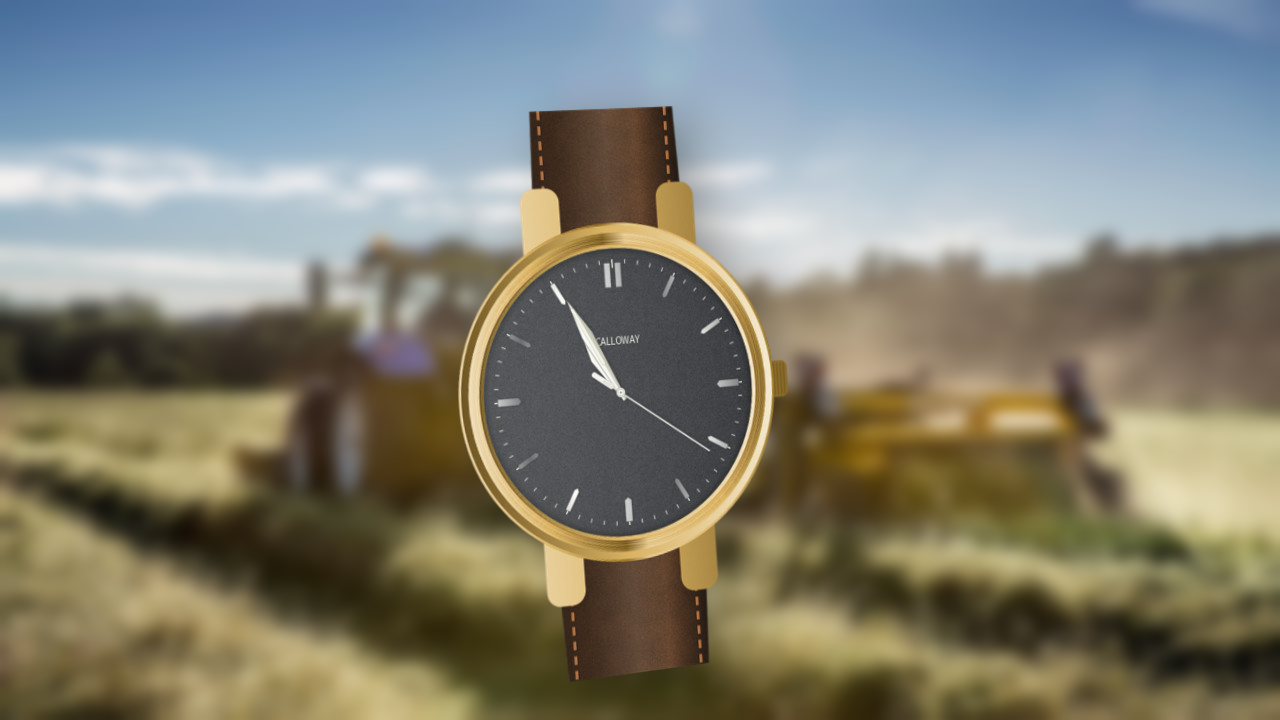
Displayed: 10 h 55 min 21 s
